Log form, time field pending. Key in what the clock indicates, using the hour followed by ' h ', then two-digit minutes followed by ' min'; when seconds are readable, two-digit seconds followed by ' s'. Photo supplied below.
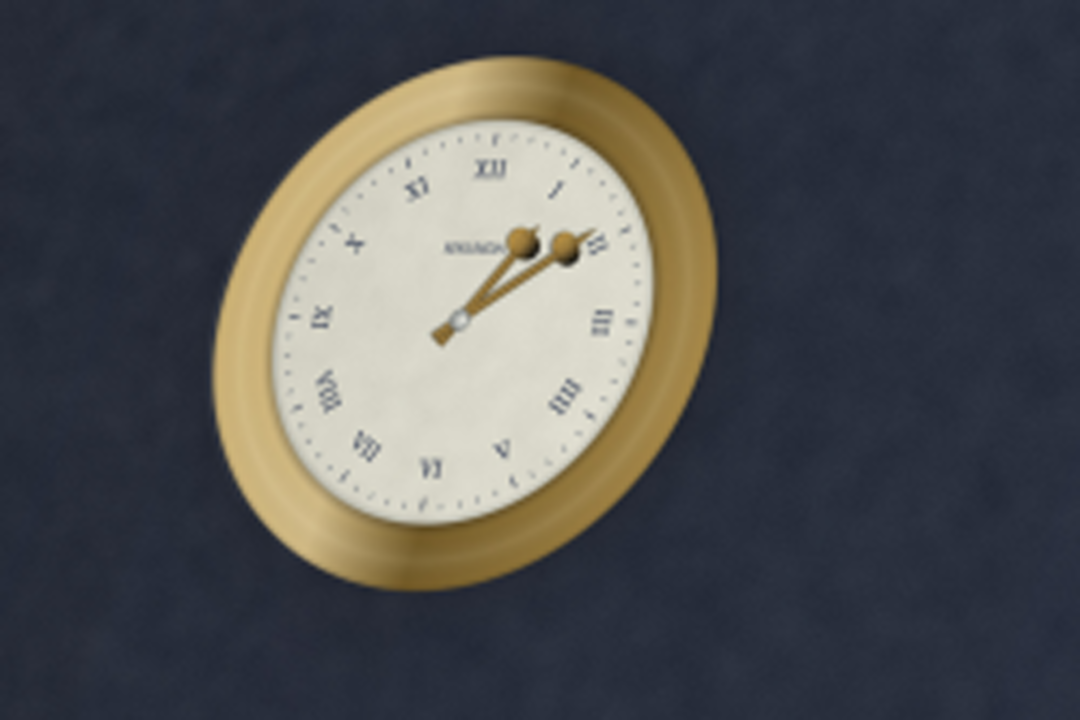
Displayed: 1 h 09 min
